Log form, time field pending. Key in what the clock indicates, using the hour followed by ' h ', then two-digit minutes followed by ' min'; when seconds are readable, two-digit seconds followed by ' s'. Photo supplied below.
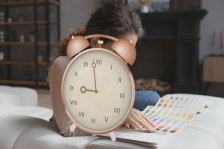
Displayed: 8 h 58 min
